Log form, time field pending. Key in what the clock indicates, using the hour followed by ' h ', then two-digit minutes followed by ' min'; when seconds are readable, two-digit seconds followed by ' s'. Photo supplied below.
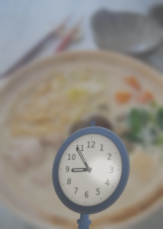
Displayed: 8 h 54 min
